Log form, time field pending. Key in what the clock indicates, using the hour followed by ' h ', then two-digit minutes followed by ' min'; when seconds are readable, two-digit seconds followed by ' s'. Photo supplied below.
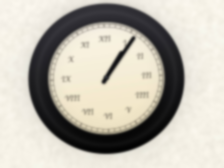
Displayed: 1 h 06 min
